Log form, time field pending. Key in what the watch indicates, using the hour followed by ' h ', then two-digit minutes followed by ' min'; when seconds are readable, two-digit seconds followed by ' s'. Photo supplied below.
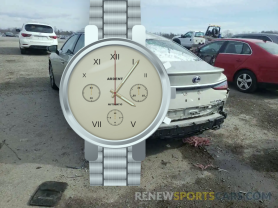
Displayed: 4 h 06 min
